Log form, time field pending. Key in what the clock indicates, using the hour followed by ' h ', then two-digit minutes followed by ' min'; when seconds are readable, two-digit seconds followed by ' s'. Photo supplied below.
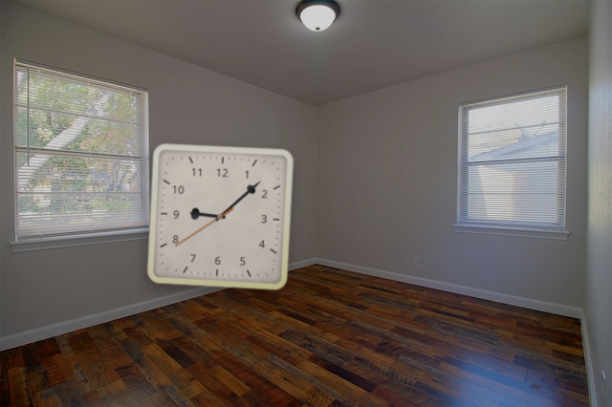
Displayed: 9 h 07 min 39 s
